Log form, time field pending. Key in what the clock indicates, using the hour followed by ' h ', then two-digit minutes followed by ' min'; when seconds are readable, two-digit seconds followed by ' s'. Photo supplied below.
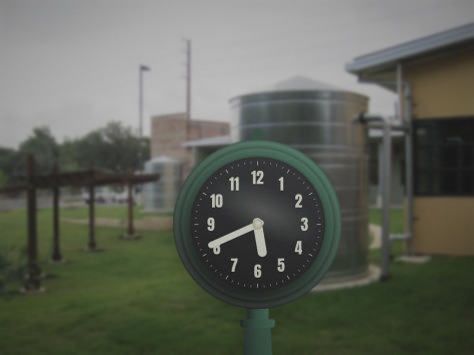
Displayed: 5 h 41 min
